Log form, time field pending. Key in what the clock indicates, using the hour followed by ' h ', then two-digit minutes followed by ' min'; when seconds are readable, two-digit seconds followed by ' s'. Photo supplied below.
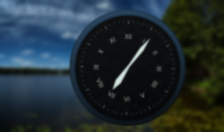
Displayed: 7 h 06 min
